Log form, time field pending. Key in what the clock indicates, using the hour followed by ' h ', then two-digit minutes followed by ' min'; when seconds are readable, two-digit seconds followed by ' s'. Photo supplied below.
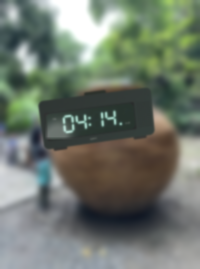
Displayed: 4 h 14 min
